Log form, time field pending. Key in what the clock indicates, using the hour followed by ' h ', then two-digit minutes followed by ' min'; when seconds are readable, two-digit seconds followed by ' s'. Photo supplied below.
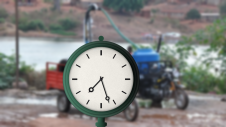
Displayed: 7 h 27 min
